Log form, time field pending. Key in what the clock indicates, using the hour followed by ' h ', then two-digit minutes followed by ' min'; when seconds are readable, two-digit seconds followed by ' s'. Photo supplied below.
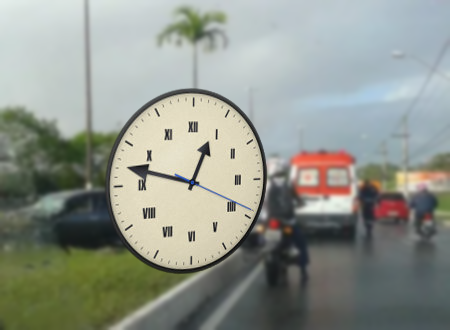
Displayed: 12 h 47 min 19 s
